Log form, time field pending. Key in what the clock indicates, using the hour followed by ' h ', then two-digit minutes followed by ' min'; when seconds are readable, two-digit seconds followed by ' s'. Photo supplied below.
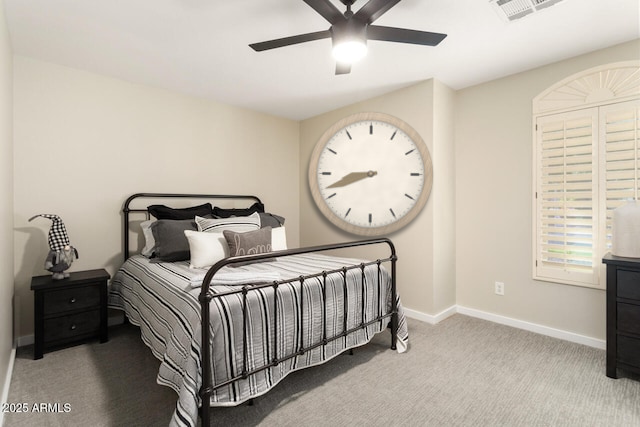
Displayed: 8 h 42 min
